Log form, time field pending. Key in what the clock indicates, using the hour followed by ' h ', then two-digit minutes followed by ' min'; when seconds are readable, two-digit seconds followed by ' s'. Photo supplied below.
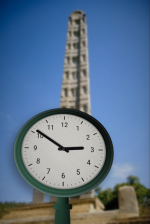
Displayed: 2 h 51 min
